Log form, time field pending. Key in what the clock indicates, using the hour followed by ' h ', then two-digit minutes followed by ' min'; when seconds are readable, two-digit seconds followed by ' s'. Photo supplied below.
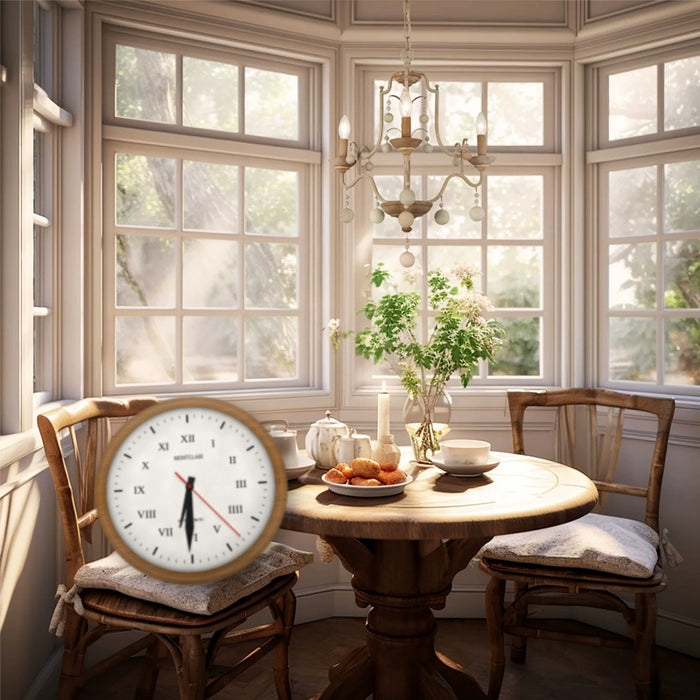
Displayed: 6 h 30 min 23 s
